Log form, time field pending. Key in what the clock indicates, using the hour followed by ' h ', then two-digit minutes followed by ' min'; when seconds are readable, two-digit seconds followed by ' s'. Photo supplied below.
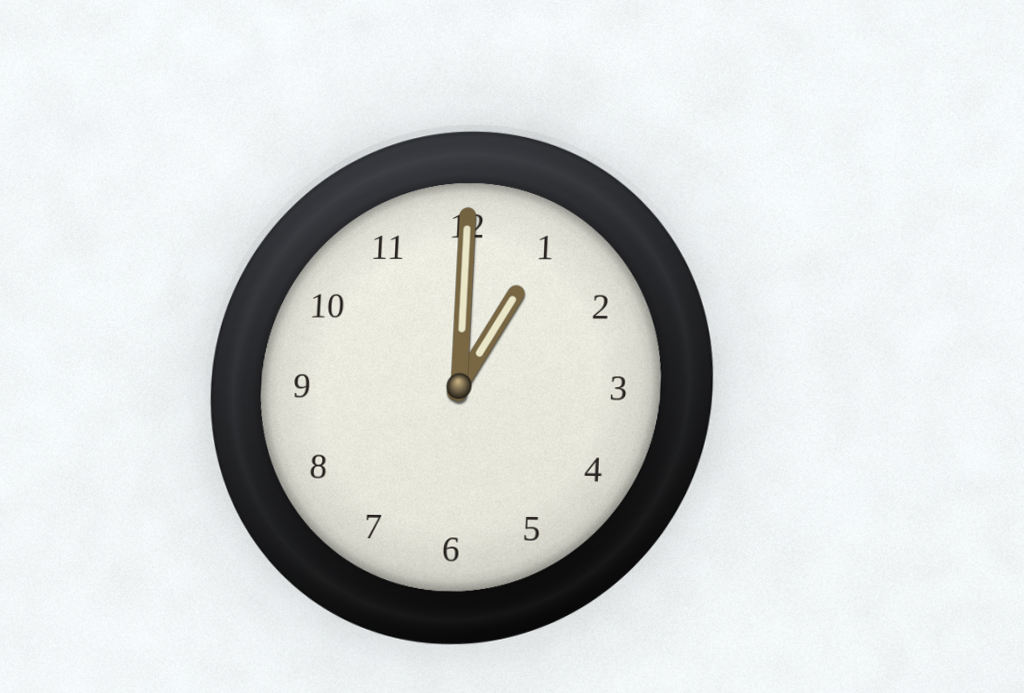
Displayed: 1 h 00 min
